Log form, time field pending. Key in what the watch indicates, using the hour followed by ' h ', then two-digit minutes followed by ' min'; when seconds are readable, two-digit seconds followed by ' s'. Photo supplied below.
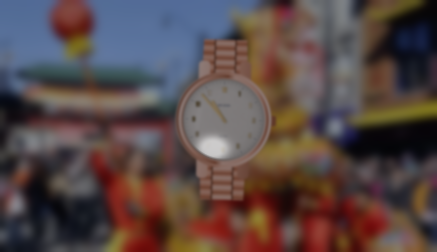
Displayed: 10 h 53 min
